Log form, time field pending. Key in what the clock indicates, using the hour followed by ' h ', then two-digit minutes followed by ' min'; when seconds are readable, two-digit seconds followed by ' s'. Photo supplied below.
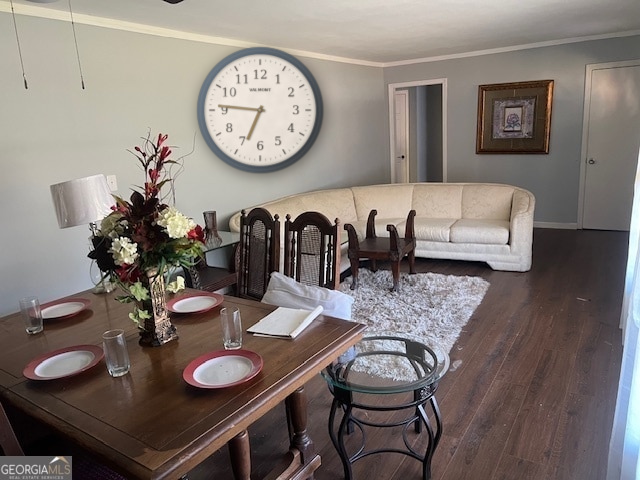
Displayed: 6 h 46 min
